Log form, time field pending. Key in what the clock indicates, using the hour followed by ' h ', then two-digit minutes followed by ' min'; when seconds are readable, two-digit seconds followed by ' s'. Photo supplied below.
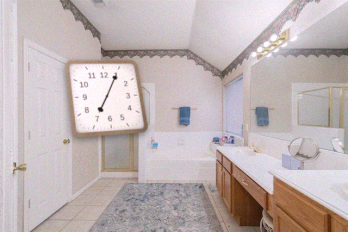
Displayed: 7 h 05 min
